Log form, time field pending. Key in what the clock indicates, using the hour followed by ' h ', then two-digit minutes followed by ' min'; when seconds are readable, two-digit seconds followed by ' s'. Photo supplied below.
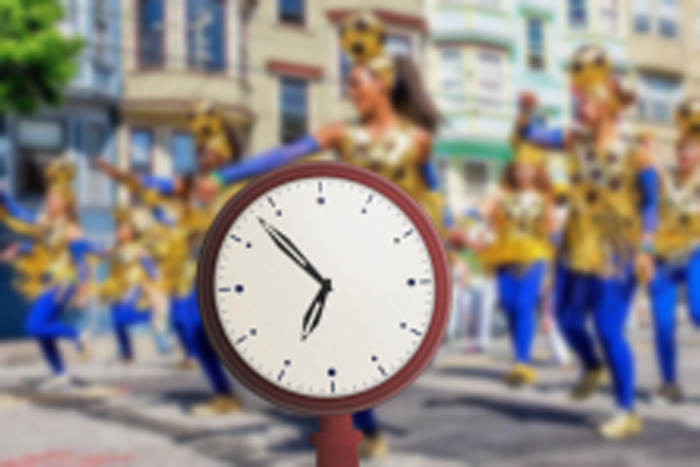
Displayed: 6 h 53 min
